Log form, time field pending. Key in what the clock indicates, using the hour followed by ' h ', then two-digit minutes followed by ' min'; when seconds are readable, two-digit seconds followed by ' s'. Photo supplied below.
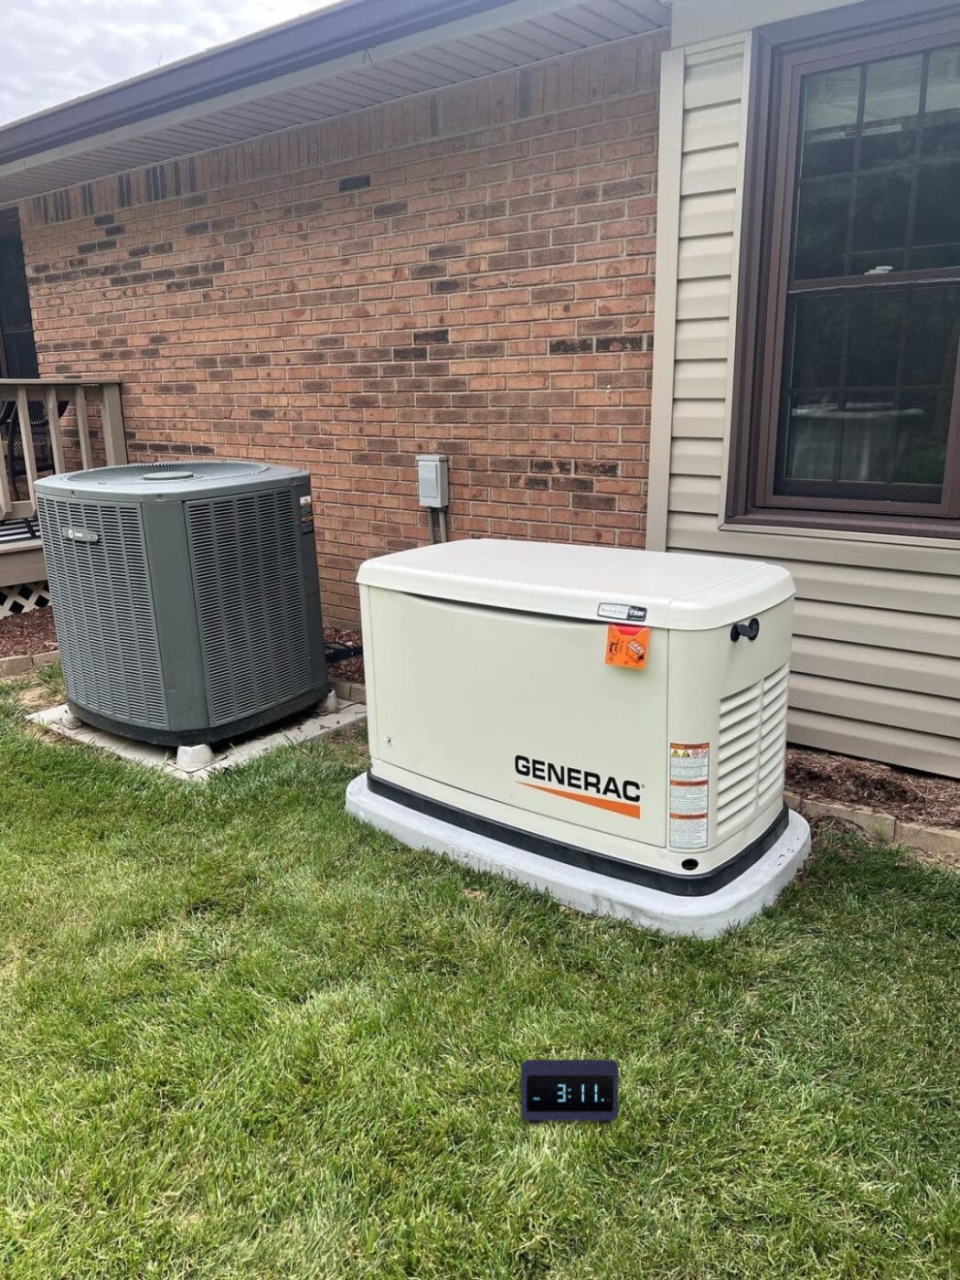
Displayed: 3 h 11 min
